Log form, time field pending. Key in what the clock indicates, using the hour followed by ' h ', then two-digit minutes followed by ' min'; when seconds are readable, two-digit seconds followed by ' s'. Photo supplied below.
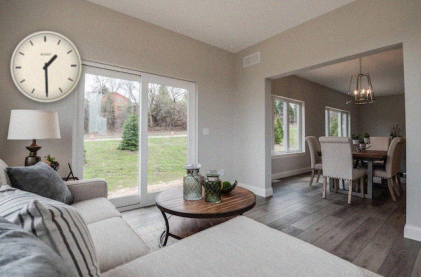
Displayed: 1 h 30 min
